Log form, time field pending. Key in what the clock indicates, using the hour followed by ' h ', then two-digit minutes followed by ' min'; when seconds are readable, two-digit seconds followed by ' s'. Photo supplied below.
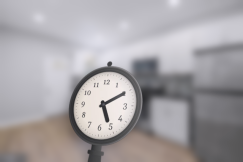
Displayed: 5 h 10 min
